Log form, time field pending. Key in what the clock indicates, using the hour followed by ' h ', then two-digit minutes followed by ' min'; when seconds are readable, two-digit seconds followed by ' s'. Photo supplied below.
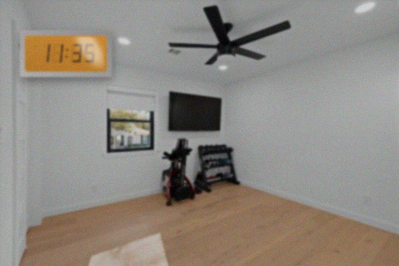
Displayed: 11 h 35 min
